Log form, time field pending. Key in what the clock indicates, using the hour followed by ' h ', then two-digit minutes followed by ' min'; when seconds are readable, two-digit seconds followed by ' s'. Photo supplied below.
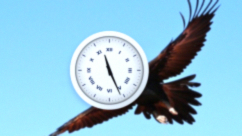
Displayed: 11 h 26 min
